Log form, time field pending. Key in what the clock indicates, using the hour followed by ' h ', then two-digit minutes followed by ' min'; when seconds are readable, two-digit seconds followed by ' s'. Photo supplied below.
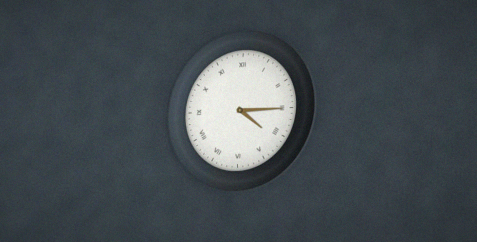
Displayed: 4 h 15 min
